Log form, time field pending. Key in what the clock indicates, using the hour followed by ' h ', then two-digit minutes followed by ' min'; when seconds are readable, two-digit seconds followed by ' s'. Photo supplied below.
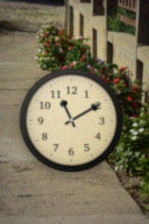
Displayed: 11 h 10 min
